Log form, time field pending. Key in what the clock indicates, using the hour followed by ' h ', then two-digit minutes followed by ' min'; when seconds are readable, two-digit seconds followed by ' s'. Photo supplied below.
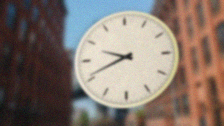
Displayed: 9 h 41 min
